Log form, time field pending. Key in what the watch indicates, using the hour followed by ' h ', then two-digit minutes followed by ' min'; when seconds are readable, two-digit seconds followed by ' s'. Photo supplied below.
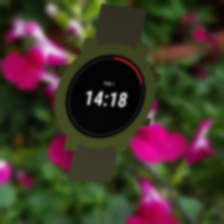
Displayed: 14 h 18 min
